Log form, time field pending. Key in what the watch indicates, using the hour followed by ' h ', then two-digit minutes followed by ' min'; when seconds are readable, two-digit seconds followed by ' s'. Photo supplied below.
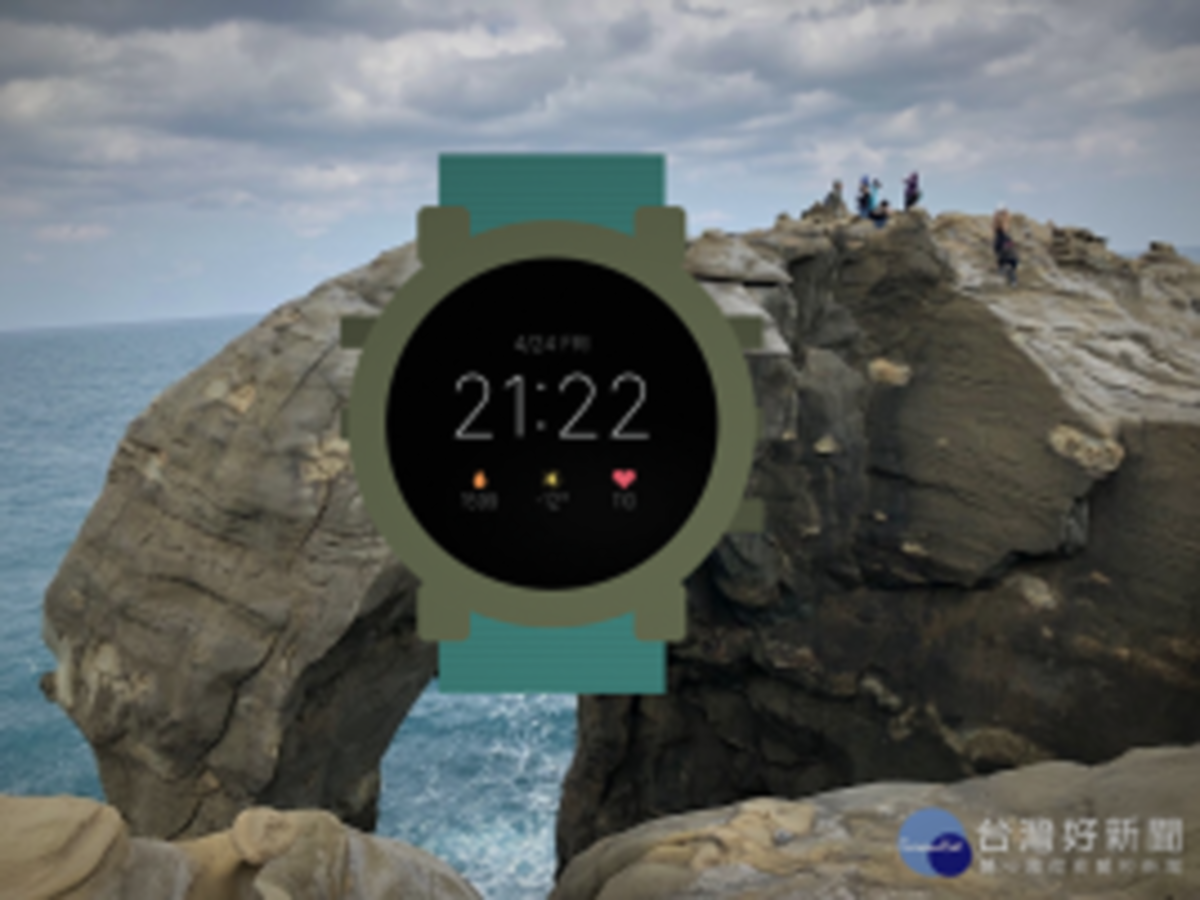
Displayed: 21 h 22 min
